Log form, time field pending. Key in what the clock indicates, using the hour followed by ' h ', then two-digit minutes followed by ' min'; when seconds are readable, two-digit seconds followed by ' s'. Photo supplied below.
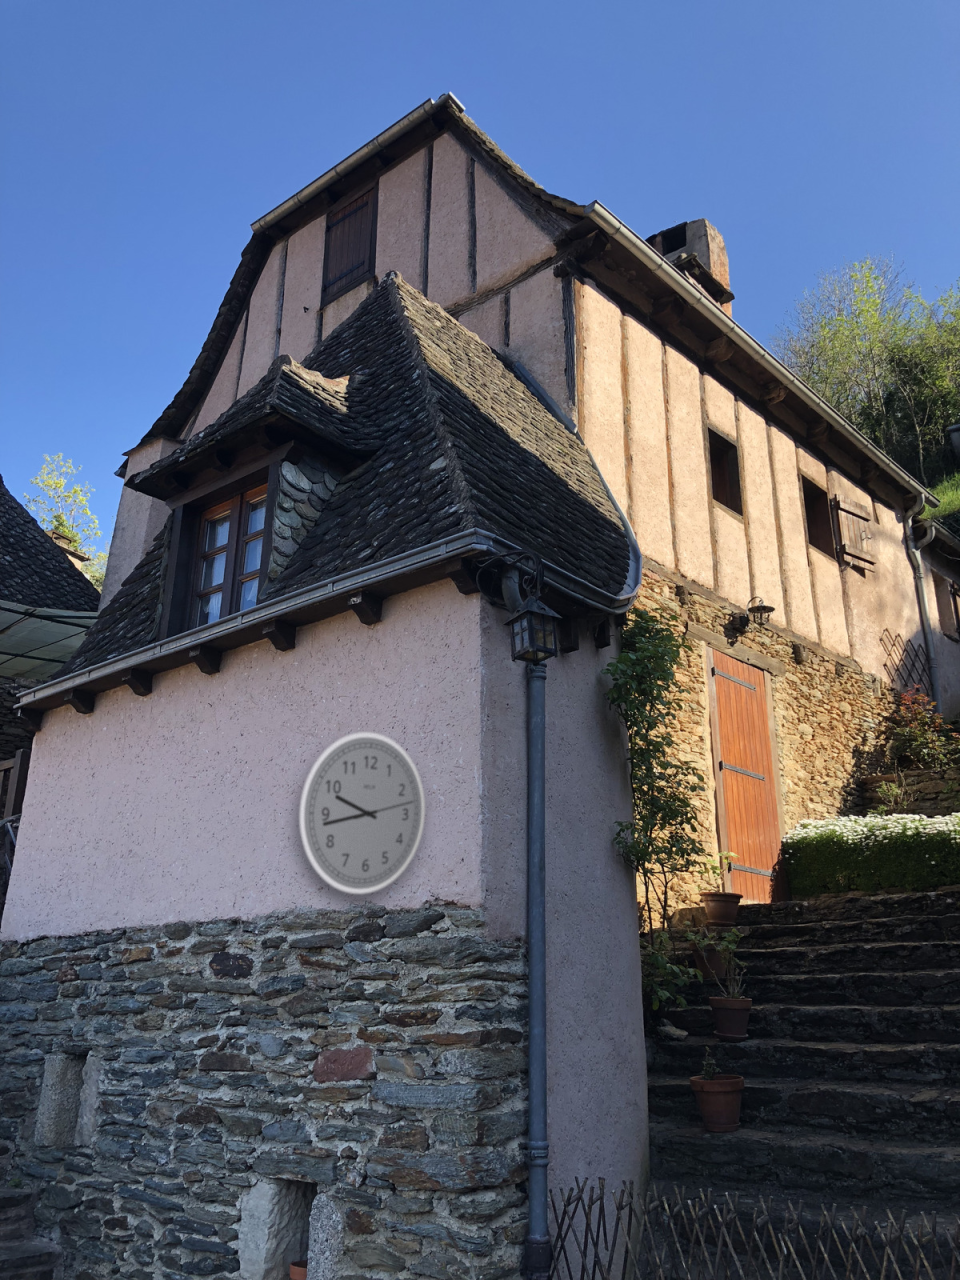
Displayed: 9 h 43 min 13 s
